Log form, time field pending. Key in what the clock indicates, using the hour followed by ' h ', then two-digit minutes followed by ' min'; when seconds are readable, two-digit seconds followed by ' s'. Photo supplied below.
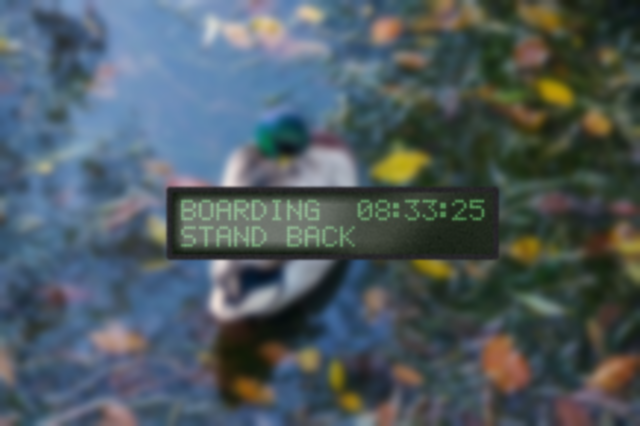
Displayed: 8 h 33 min 25 s
